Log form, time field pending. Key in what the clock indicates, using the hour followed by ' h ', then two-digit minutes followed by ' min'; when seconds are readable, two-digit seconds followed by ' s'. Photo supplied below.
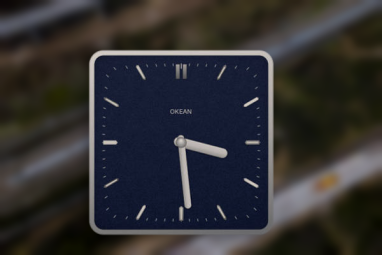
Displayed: 3 h 29 min
